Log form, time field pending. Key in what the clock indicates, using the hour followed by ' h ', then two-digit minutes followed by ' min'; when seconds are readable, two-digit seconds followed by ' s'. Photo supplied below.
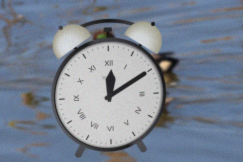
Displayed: 12 h 10 min
